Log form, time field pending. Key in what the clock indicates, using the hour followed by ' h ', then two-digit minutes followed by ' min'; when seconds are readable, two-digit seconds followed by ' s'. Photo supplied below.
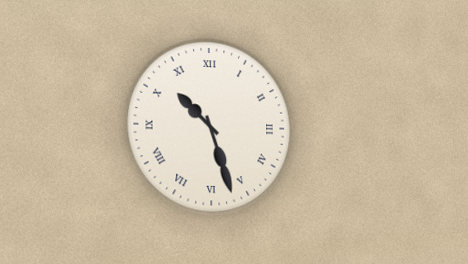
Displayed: 10 h 27 min
